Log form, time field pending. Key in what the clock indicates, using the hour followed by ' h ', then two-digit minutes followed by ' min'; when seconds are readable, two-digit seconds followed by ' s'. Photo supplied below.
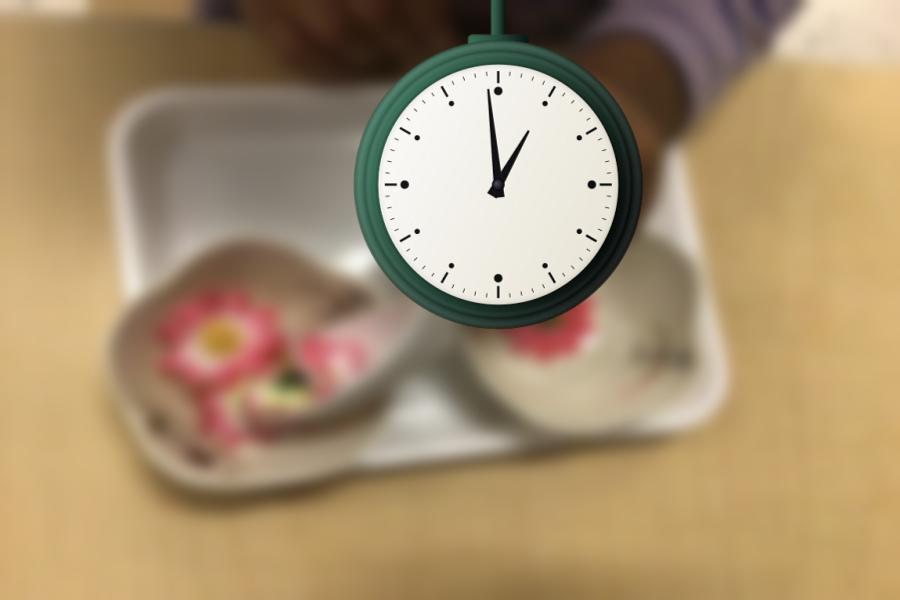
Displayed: 12 h 59 min
